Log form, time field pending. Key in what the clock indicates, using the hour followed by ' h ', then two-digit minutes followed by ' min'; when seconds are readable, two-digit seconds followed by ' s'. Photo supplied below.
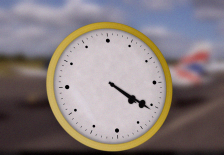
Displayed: 4 h 21 min
